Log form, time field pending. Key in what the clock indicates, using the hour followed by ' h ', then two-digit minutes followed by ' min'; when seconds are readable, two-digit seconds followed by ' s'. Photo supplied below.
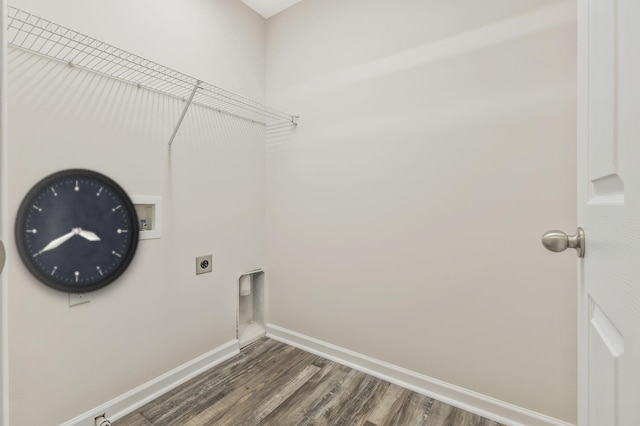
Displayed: 3 h 40 min
